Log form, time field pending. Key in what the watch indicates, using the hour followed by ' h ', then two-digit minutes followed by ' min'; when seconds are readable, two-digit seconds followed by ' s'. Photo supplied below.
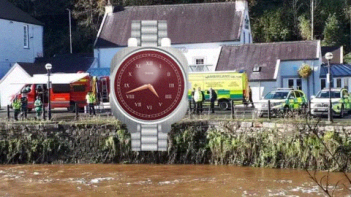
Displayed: 4 h 42 min
